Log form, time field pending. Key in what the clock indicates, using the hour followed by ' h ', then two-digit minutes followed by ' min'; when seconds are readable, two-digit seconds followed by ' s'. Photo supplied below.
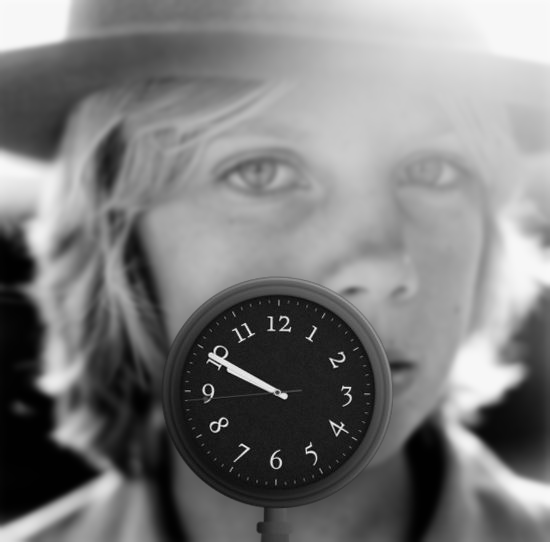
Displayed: 9 h 49 min 44 s
